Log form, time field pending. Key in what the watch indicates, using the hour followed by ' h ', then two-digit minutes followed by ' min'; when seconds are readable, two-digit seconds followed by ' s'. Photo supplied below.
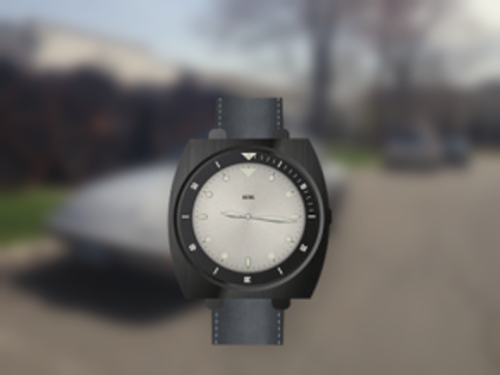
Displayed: 9 h 16 min
